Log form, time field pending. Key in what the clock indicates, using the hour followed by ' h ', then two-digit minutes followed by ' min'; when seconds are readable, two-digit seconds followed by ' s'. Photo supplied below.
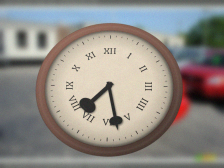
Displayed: 7 h 28 min
